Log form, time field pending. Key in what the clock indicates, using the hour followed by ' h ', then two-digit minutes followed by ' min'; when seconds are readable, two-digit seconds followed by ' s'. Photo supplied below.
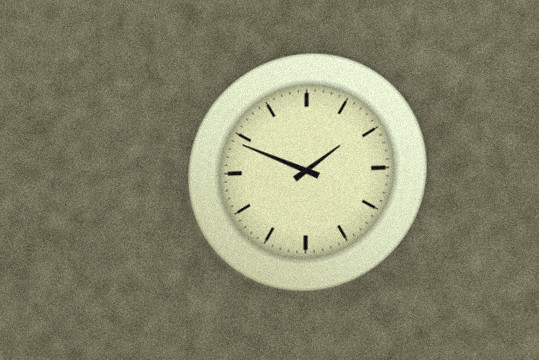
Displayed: 1 h 49 min
